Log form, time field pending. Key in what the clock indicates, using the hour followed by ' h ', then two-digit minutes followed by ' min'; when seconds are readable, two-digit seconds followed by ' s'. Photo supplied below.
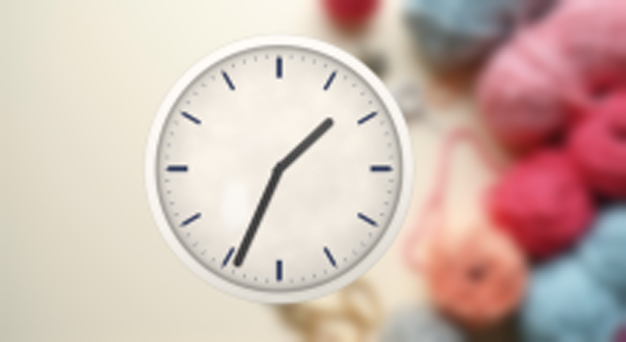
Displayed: 1 h 34 min
